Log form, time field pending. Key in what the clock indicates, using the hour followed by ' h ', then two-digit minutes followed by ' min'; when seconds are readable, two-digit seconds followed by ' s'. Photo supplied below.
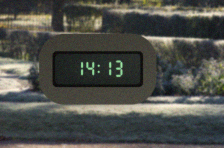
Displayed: 14 h 13 min
